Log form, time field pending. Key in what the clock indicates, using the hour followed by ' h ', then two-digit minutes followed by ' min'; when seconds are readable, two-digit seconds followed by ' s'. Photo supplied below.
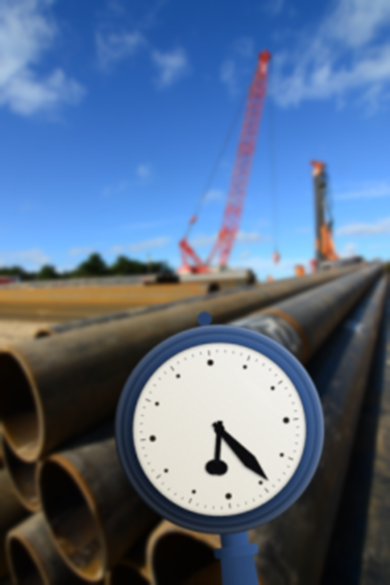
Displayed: 6 h 24 min
